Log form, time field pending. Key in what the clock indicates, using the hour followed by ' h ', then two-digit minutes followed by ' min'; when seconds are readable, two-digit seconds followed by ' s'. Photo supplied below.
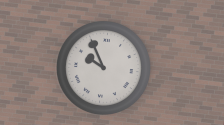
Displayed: 9 h 55 min
